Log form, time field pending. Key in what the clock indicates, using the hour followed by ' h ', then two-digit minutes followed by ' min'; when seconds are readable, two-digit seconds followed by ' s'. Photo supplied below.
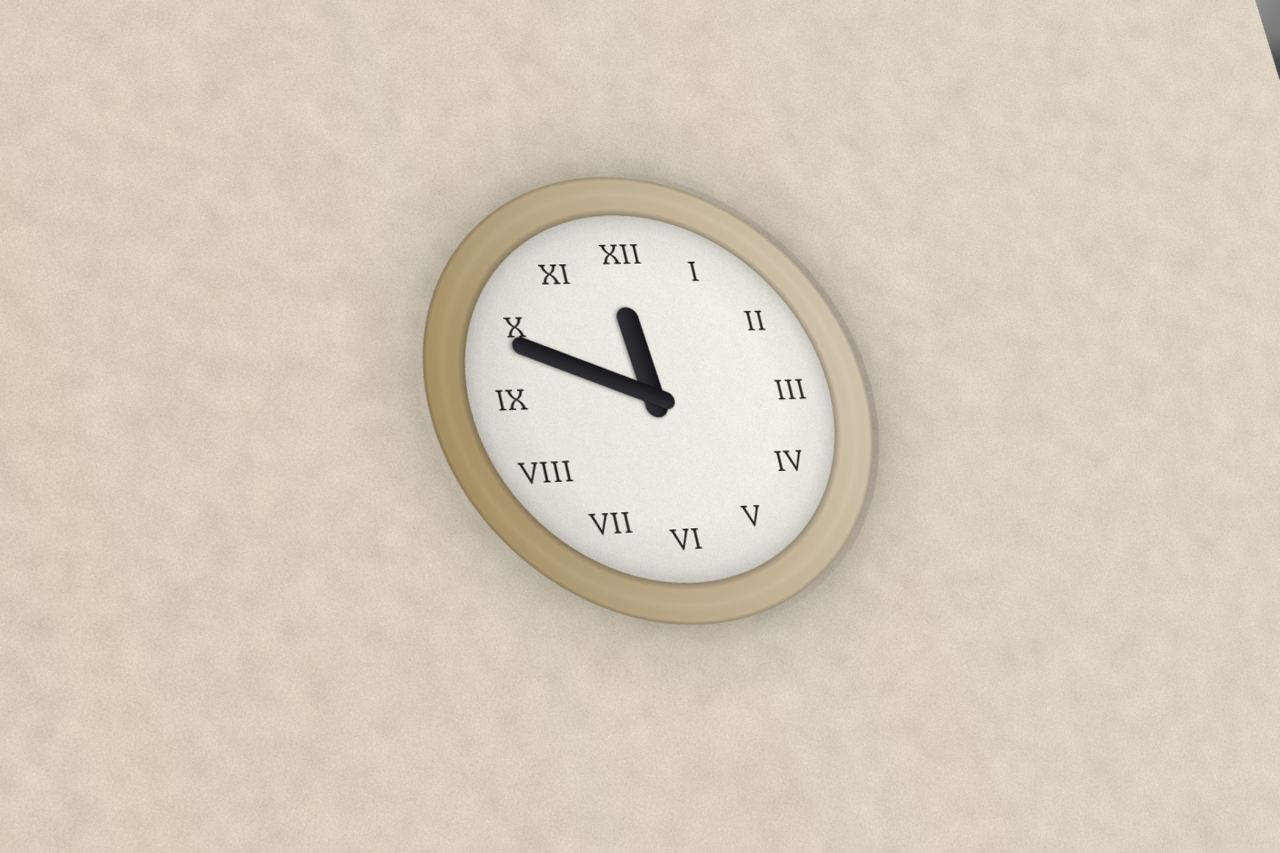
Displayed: 11 h 49 min
